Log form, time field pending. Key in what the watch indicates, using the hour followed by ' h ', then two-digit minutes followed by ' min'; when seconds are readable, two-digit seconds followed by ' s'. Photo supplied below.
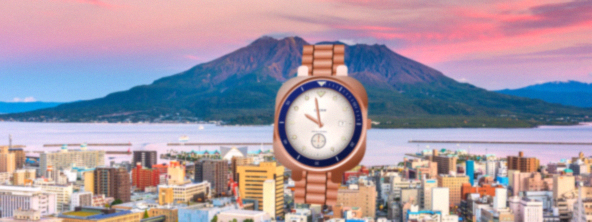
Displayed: 9 h 58 min
